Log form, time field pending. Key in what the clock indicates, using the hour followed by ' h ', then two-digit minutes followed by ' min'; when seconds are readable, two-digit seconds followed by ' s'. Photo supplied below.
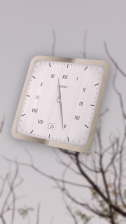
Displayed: 11 h 26 min
